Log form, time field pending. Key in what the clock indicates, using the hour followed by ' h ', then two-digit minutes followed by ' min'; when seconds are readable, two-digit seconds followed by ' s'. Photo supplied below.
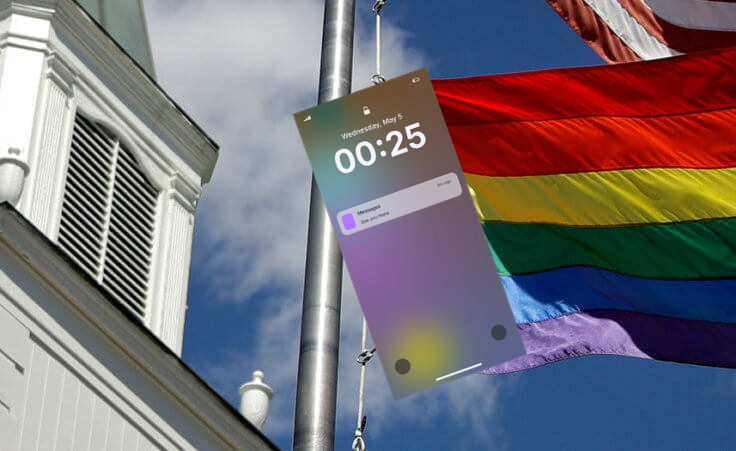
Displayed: 0 h 25 min
